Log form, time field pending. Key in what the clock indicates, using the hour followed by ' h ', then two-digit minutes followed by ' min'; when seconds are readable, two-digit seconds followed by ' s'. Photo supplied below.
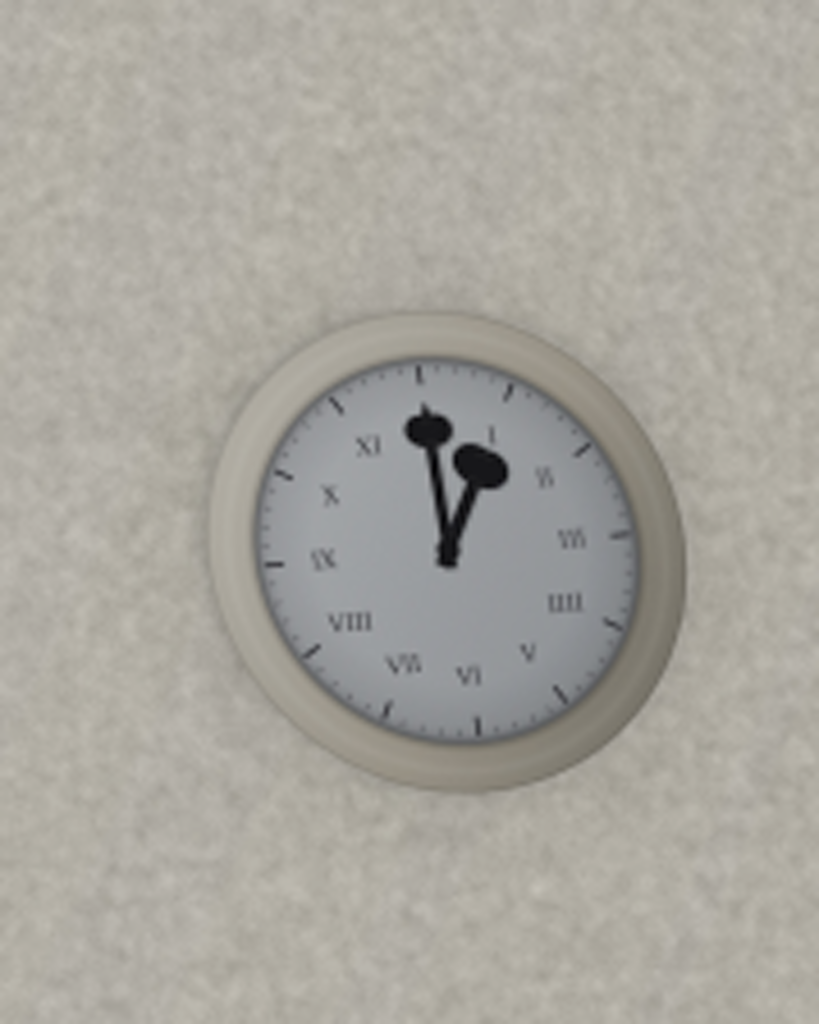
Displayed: 1 h 00 min
